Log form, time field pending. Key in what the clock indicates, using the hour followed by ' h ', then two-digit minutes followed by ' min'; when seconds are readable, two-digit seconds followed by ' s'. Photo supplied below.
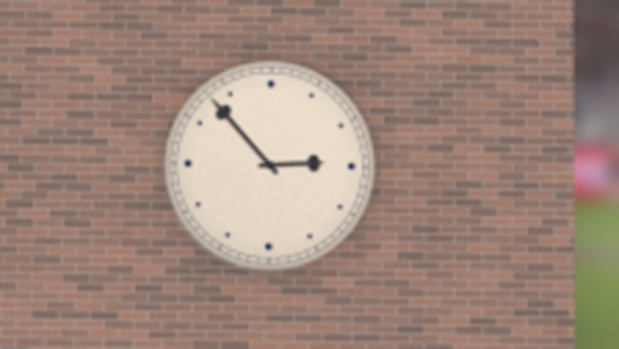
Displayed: 2 h 53 min
